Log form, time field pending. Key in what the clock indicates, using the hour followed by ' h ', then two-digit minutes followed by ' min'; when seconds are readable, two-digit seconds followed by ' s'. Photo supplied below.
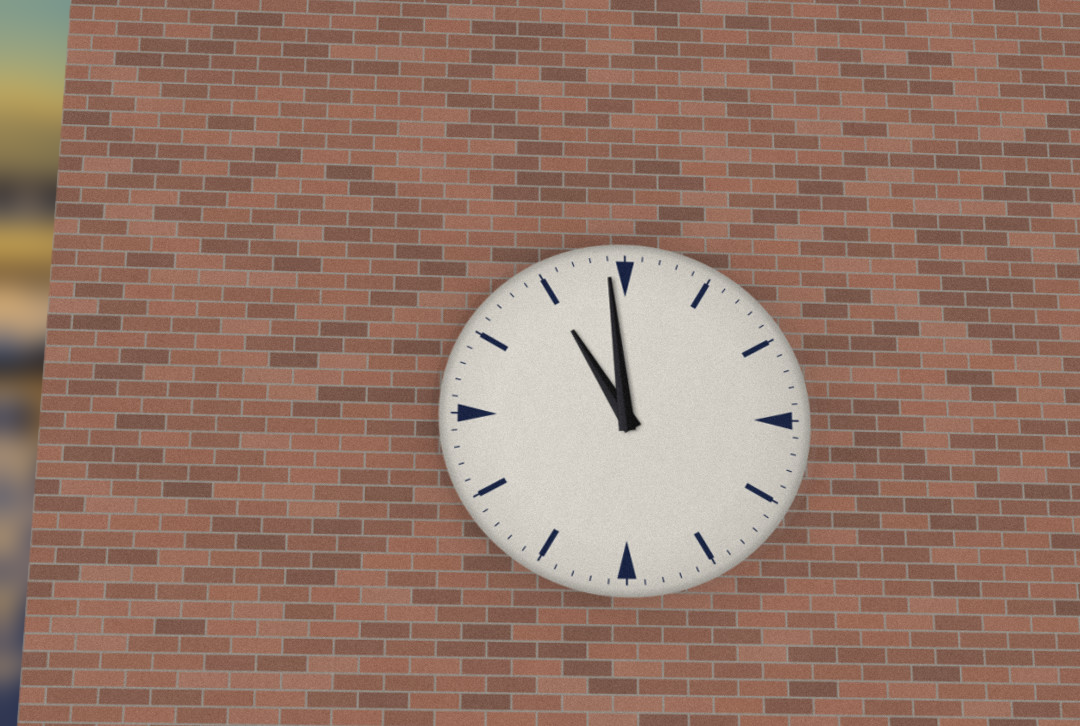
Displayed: 10 h 59 min
